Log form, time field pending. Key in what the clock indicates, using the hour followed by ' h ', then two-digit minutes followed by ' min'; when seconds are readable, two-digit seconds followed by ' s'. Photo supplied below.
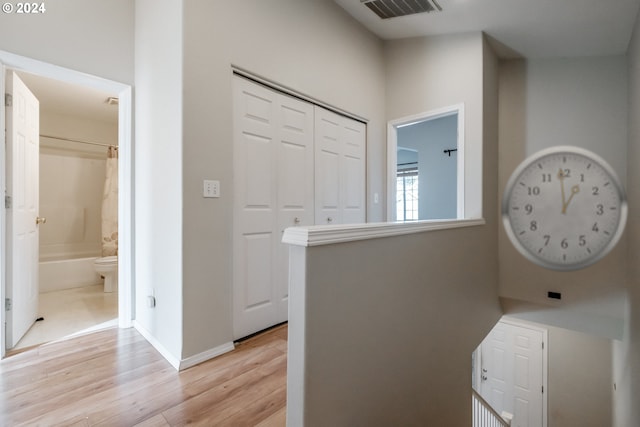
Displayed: 12 h 59 min
